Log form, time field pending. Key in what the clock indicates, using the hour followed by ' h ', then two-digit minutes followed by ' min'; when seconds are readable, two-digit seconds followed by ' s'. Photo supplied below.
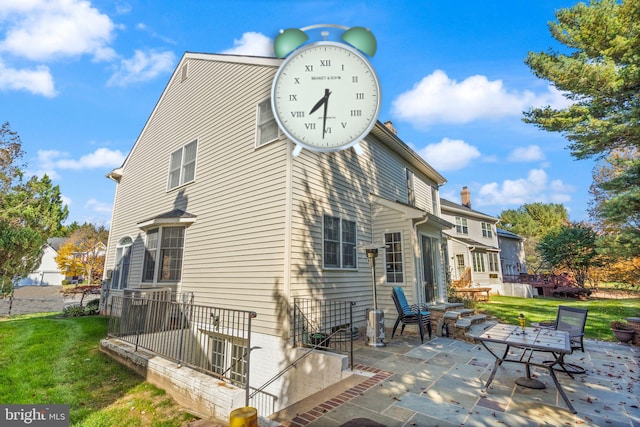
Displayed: 7 h 31 min
